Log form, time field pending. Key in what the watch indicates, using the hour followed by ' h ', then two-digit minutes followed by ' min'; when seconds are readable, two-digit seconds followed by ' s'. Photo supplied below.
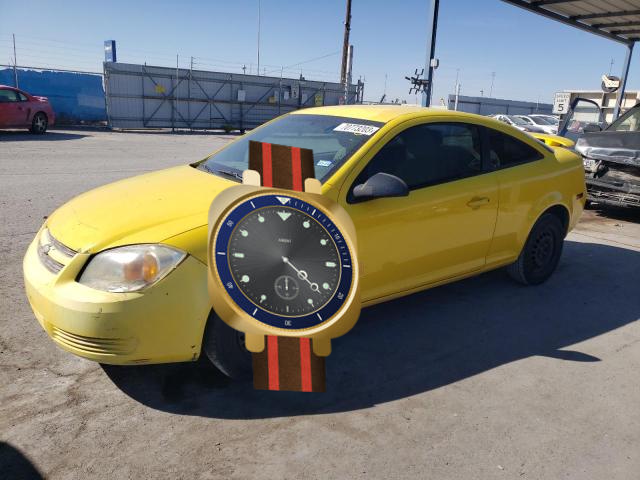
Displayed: 4 h 22 min
